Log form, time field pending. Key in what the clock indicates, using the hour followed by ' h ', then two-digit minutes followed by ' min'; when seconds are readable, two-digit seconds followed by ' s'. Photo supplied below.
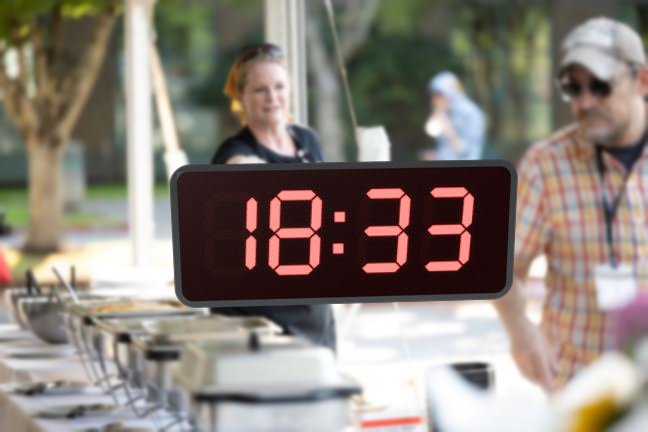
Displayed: 18 h 33 min
